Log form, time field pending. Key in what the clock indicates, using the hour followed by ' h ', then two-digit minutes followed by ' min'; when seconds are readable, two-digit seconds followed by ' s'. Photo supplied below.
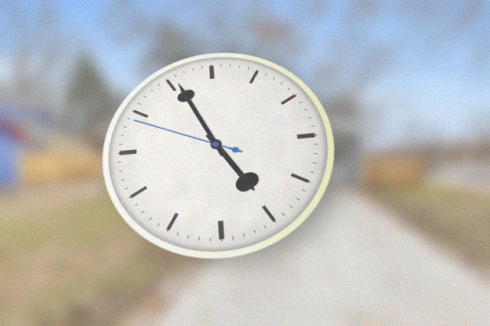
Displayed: 4 h 55 min 49 s
